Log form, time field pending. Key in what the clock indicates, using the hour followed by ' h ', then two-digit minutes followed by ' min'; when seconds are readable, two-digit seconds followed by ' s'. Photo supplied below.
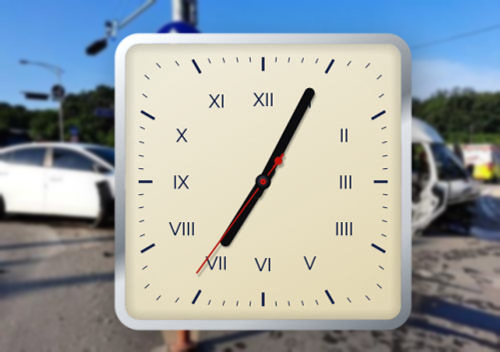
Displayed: 7 h 04 min 36 s
